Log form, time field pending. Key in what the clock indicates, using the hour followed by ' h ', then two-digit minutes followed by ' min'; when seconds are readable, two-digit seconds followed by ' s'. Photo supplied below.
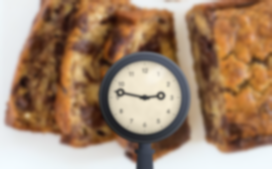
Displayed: 2 h 47 min
